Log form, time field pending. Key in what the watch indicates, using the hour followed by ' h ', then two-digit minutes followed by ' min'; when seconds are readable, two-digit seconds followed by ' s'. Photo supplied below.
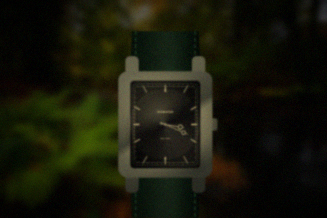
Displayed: 3 h 19 min
